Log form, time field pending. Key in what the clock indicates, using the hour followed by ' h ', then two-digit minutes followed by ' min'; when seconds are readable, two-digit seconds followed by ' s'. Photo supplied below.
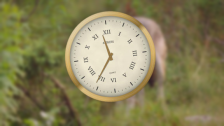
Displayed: 11 h 36 min
